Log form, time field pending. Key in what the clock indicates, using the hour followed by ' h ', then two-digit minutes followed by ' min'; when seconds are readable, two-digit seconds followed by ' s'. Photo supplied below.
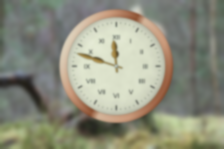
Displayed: 11 h 48 min
